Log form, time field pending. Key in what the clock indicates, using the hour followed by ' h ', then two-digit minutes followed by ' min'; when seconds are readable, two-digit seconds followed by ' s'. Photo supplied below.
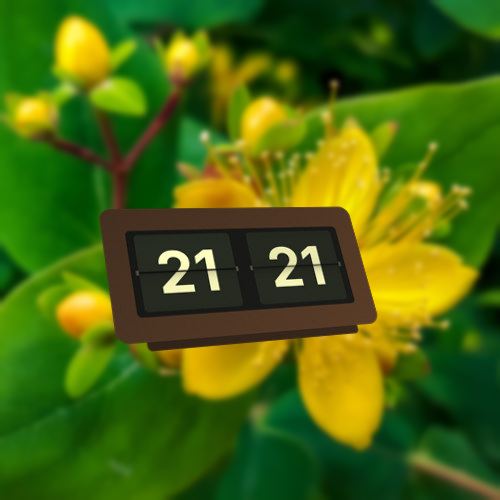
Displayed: 21 h 21 min
